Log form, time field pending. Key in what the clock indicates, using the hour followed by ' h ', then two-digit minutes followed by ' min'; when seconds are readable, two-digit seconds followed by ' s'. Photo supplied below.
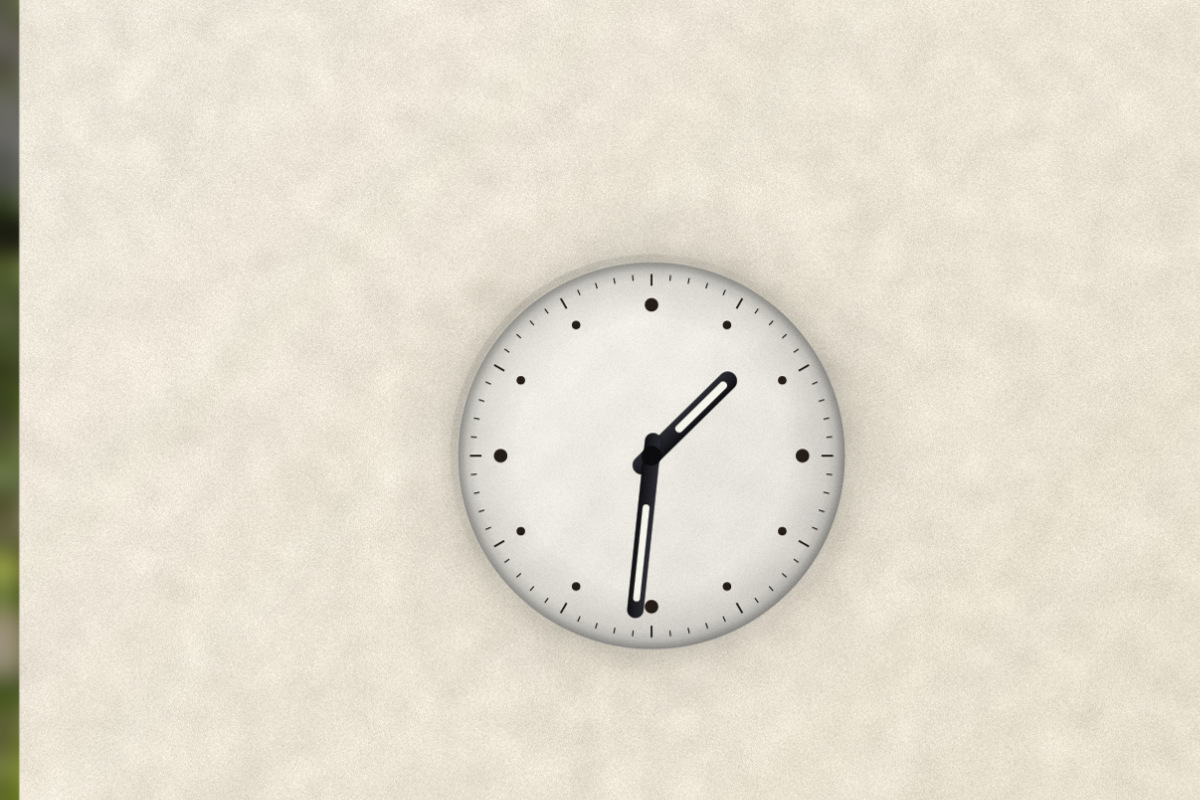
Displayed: 1 h 31 min
